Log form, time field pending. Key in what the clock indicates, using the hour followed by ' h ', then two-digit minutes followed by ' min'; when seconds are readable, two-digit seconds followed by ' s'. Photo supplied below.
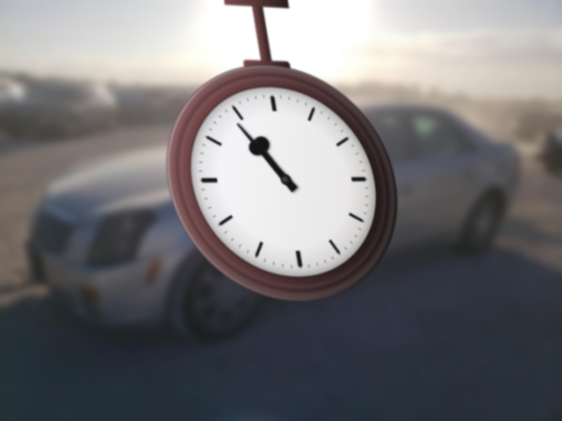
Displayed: 10 h 54 min
